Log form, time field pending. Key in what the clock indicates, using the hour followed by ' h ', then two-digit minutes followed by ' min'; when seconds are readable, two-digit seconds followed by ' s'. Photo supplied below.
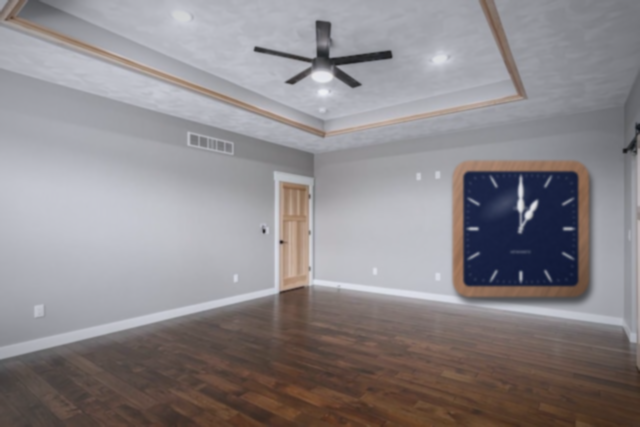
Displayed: 1 h 00 min
